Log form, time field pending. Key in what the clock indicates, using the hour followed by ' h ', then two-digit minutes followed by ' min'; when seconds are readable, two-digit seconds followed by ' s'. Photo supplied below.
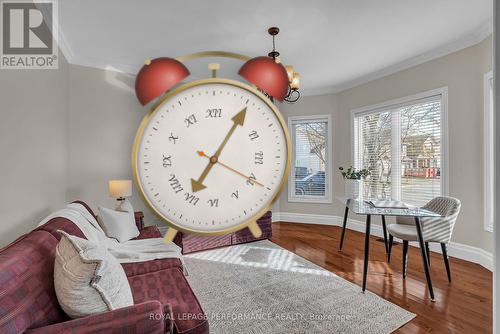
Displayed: 7 h 05 min 20 s
